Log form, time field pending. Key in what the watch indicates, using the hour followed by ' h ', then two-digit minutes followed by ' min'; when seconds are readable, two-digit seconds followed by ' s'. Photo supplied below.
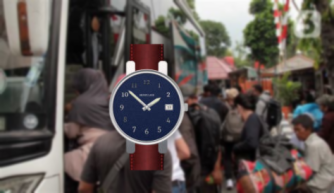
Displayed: 1 h 52 min
